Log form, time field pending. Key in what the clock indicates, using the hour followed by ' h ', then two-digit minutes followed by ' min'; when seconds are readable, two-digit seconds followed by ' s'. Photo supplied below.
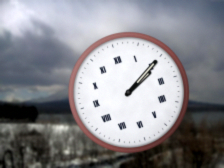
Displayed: 2 h 10 min
